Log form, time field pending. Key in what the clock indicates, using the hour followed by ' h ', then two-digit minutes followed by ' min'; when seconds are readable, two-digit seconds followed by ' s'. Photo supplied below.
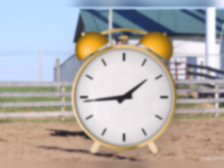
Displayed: 1 h 44 min
